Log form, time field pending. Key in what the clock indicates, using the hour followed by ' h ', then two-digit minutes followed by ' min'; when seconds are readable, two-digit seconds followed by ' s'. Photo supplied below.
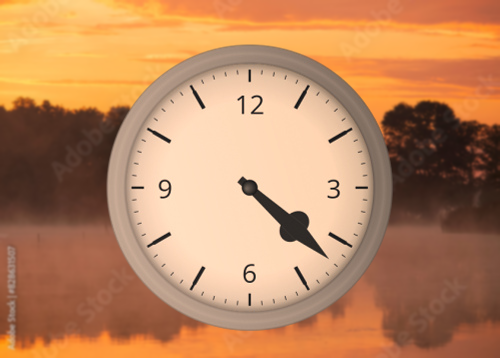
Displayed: 4 h 22 min
